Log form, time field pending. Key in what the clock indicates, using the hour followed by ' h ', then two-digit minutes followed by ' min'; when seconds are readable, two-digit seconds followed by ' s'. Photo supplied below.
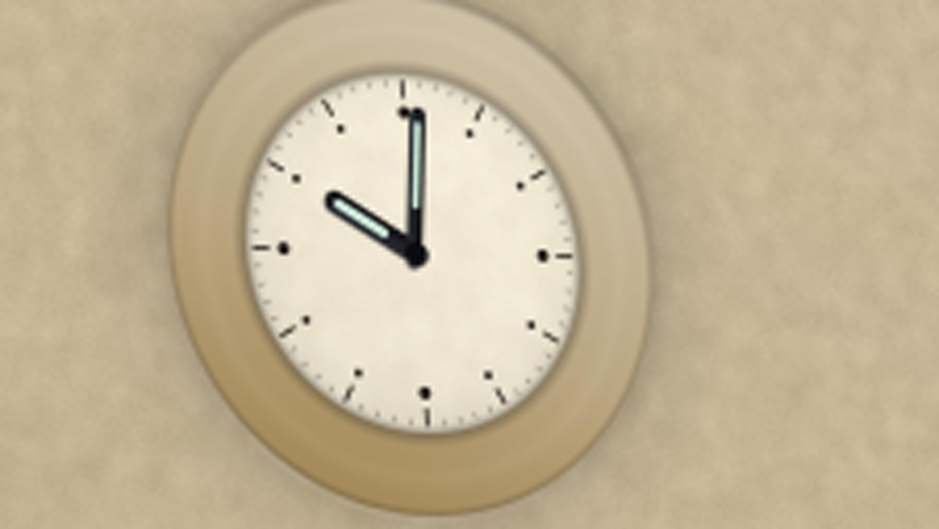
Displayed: 10 h 01 min
